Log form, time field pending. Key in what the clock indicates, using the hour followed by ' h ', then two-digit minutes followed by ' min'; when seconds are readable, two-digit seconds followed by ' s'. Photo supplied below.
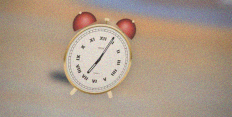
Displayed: 7 h 04 min
